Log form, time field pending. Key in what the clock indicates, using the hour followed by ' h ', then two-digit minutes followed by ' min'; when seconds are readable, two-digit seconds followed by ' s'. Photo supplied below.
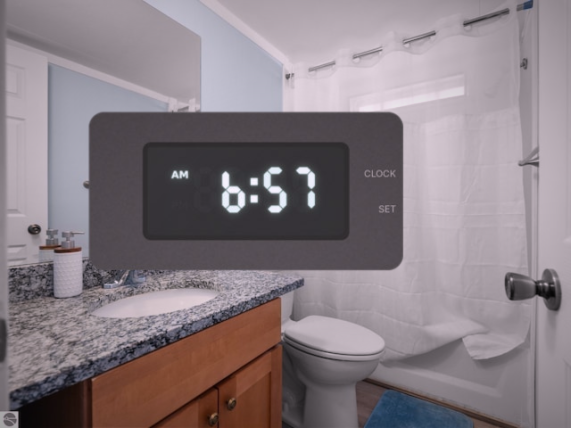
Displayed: 6 h 57 min
